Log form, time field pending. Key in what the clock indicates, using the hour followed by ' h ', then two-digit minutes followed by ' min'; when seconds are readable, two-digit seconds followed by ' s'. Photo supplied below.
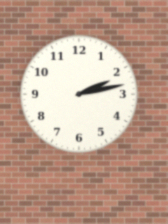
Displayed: 2 h 13 min
